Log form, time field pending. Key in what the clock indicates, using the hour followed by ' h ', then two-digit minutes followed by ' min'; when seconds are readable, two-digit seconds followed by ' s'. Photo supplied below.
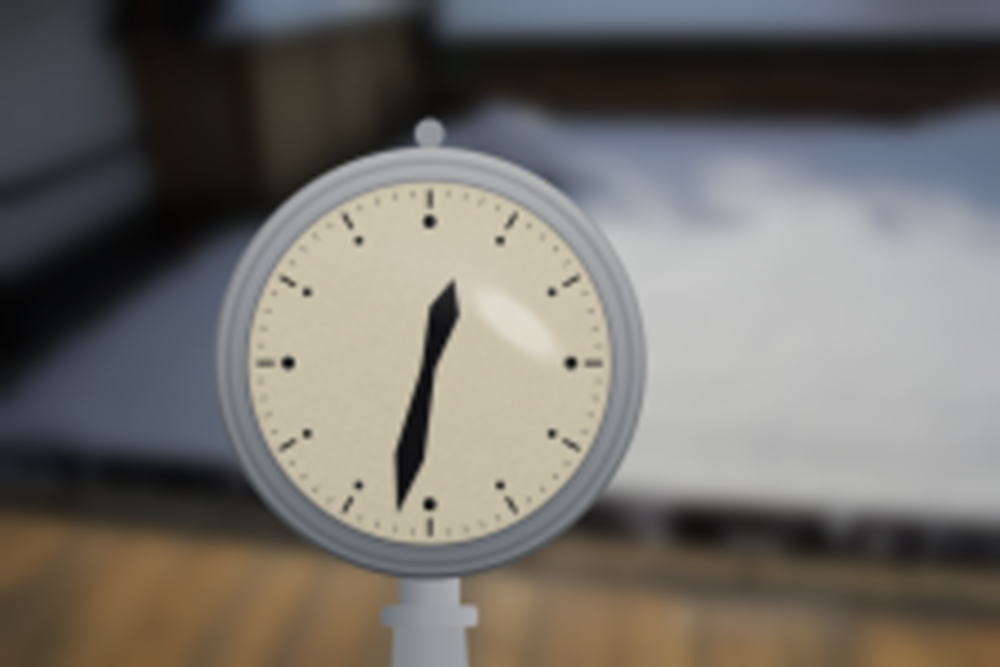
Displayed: 12 h 32 min
